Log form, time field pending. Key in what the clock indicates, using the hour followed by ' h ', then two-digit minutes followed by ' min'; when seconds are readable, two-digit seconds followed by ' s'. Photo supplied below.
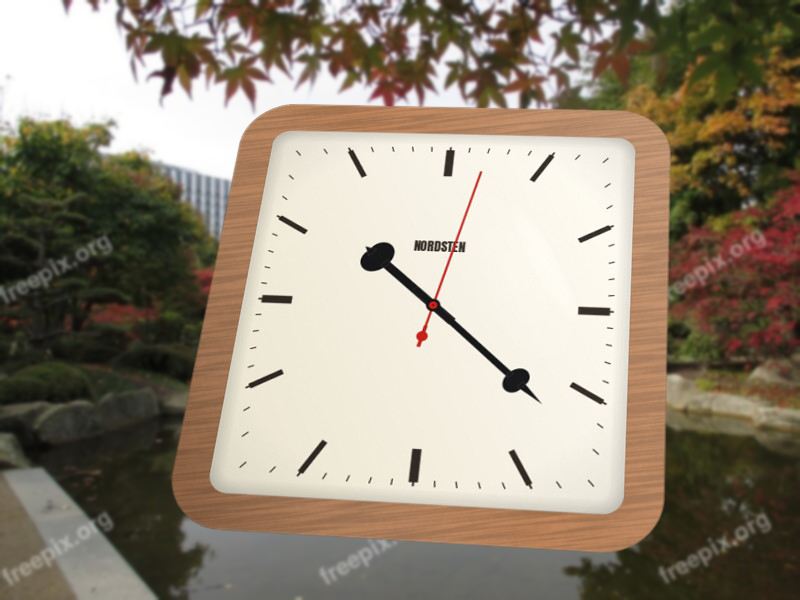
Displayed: 10 h 22 min 02 s
